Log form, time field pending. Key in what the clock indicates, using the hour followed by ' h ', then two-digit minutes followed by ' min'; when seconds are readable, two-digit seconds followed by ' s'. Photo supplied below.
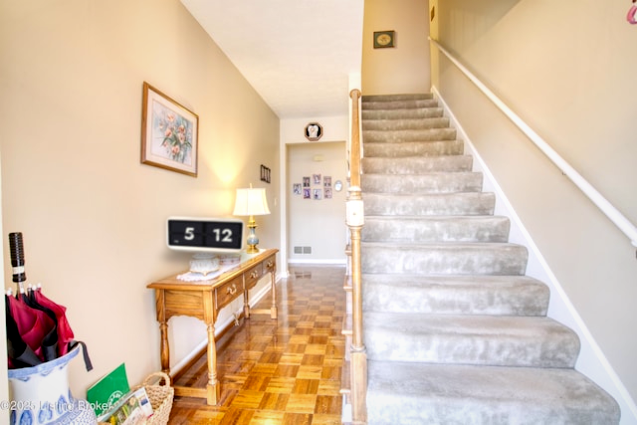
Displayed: 5 h 12 min
